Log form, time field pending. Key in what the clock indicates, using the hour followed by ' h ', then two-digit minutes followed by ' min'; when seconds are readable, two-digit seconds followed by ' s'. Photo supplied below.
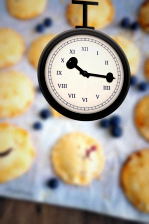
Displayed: 10 h 16 min
